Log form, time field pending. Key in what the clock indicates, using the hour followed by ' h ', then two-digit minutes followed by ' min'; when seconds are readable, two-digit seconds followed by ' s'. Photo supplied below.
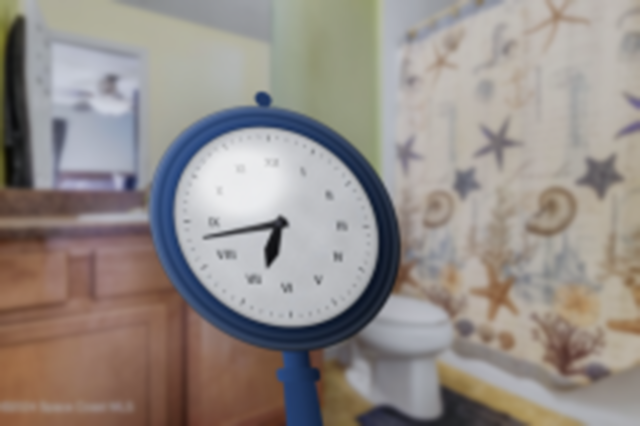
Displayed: 6 h 43 min
